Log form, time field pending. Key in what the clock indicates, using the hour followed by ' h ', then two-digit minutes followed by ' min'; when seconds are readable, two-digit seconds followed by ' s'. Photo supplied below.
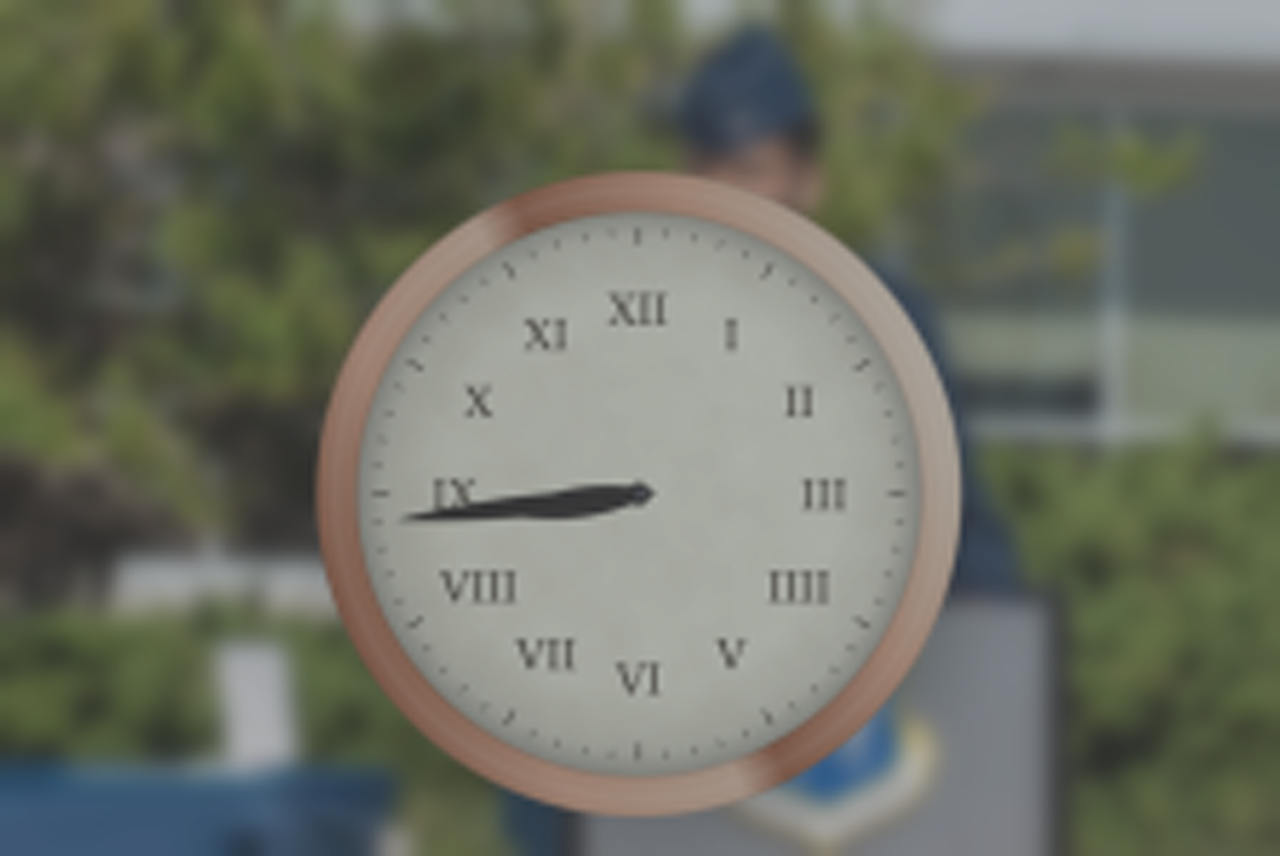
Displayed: 8 h 44 min
